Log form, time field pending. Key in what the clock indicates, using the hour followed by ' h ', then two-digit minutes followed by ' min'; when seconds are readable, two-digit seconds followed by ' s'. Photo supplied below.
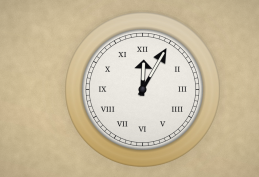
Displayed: 12 h 05 min
